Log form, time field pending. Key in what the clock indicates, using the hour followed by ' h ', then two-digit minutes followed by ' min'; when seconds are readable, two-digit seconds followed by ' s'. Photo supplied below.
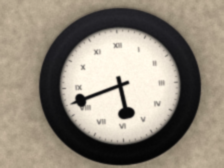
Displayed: 5 h 42 min
